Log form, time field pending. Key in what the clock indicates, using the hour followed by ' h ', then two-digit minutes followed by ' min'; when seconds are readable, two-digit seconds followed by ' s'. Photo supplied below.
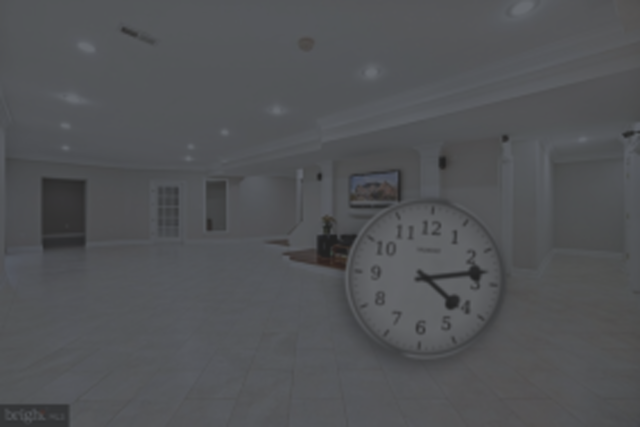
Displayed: 4 h 13 min
